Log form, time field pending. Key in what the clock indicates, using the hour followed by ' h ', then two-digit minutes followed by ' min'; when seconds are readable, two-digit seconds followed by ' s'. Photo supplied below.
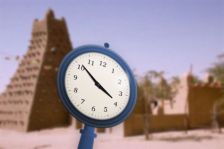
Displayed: 3 h 51 min
